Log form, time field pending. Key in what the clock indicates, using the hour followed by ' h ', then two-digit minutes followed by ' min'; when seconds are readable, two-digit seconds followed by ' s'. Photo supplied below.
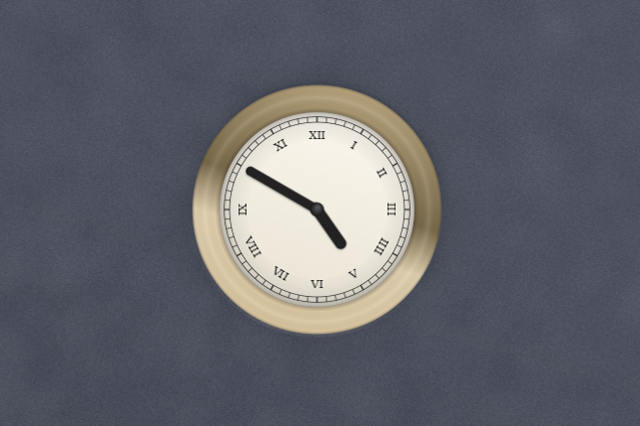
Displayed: 4 h 50 min
